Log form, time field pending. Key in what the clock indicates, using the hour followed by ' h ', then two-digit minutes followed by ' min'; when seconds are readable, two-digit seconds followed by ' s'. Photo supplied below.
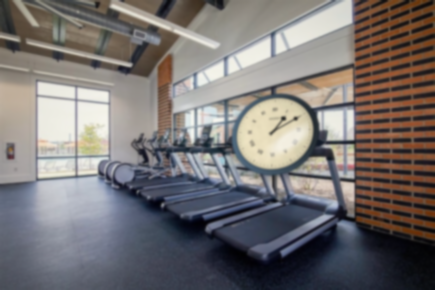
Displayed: 1 h 10 min
